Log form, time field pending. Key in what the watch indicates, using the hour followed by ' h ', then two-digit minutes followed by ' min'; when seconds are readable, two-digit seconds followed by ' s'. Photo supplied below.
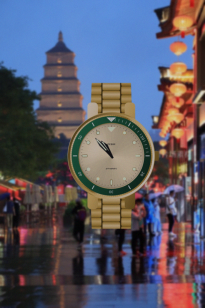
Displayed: 10 h 53 min
